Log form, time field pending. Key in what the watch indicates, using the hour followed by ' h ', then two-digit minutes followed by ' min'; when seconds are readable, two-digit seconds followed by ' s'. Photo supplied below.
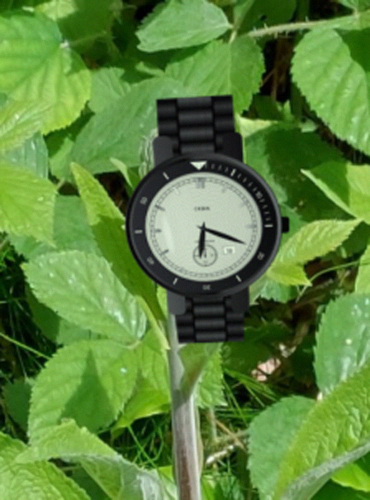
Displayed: 6 h 19 min
